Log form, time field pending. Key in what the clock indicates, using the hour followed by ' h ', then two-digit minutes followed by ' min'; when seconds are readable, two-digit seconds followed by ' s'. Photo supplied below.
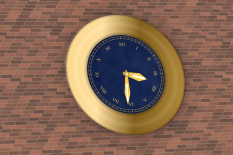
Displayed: 3 h 31 min
